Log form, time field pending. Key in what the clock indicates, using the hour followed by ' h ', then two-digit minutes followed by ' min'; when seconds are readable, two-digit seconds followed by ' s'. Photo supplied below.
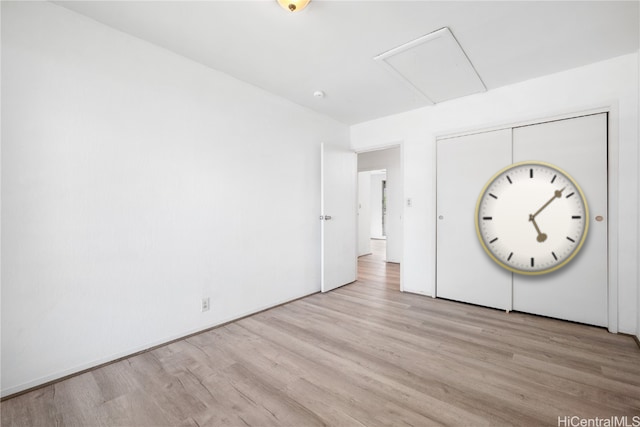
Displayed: 5 h 08 min
